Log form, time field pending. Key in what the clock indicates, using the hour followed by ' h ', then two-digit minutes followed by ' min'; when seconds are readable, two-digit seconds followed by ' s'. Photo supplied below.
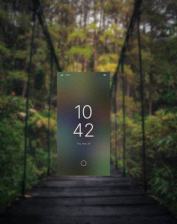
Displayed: 10 h 42 min
